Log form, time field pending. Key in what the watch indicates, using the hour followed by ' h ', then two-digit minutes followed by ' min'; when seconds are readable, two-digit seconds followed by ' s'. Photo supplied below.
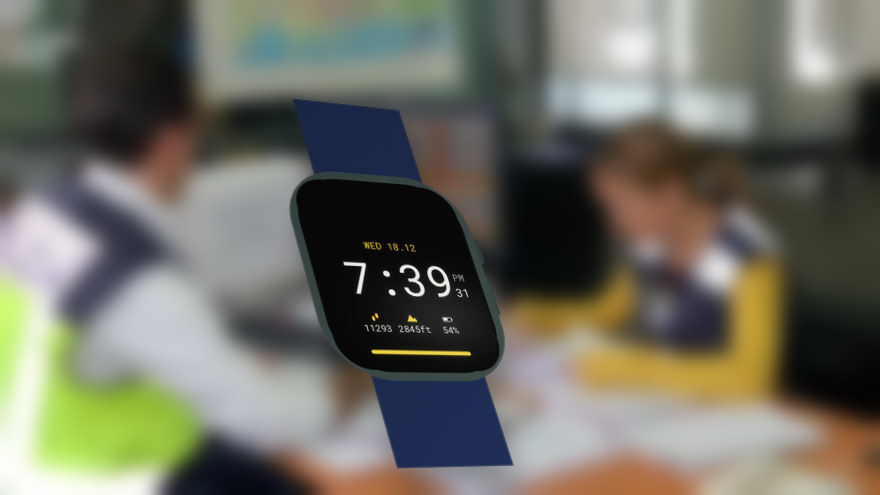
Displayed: 7 h 39 min 31 s
